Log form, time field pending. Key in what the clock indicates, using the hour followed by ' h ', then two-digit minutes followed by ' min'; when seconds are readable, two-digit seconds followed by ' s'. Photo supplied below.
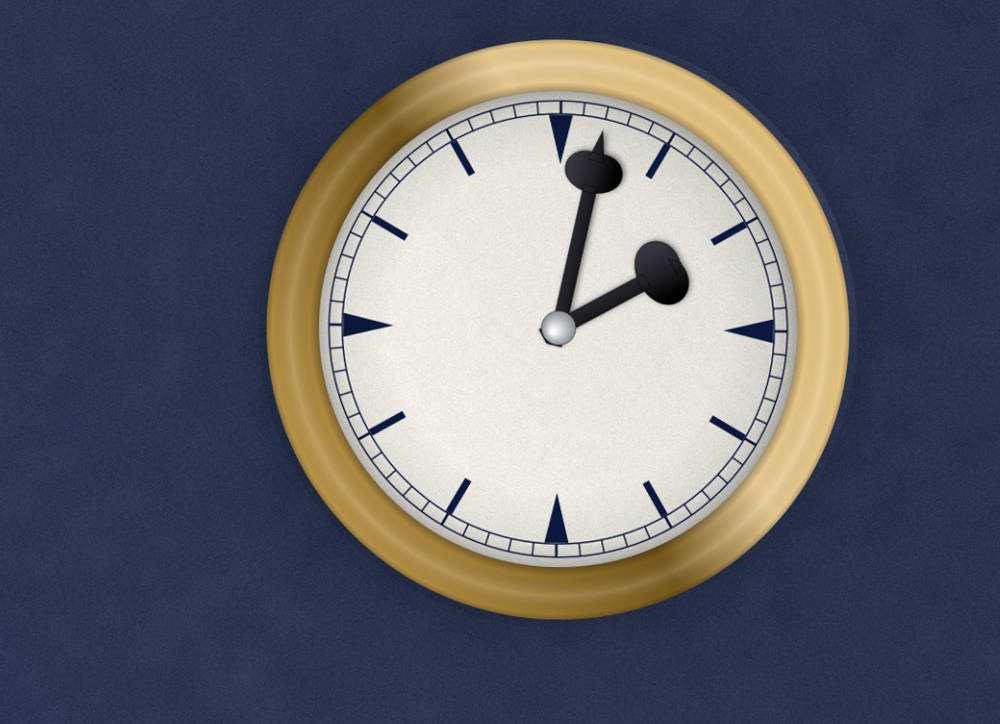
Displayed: 2 h 02 min
